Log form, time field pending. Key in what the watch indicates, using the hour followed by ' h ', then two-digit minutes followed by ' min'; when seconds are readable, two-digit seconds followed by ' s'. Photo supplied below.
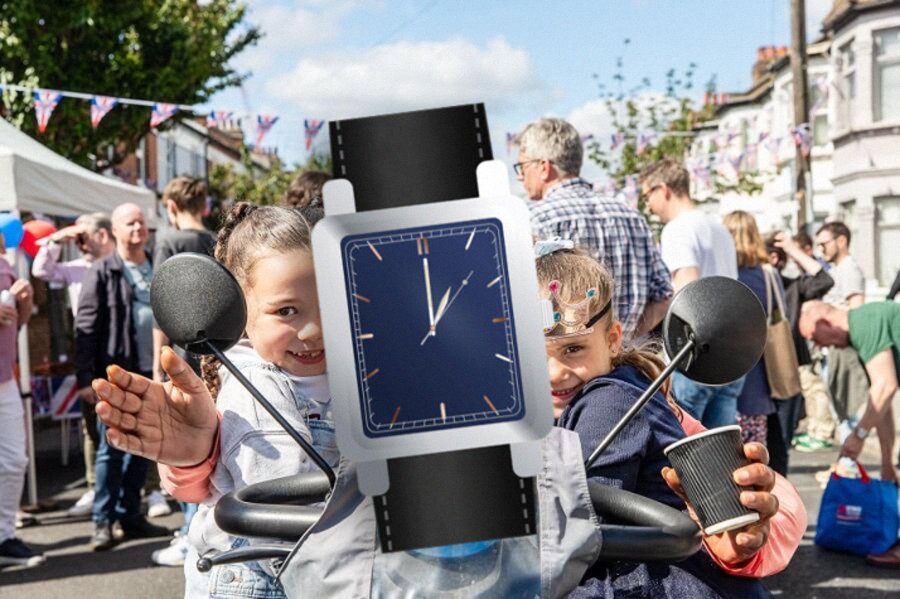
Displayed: 1 h 00 min 07 s
